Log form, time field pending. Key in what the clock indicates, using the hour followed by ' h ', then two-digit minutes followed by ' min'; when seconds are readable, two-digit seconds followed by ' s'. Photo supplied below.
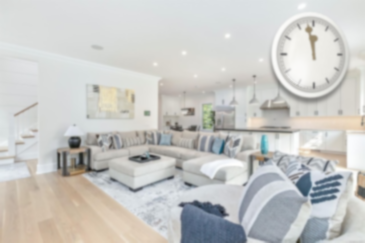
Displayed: 11 h 58 min
